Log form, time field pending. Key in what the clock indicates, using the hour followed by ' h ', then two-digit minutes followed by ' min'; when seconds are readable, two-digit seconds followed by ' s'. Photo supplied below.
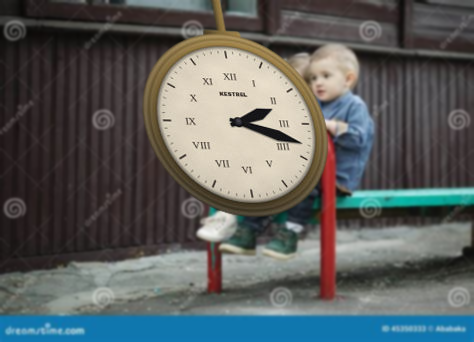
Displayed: 2 h 18 min
